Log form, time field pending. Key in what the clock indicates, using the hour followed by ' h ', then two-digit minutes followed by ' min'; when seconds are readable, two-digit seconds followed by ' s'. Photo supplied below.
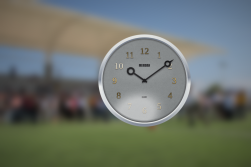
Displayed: 10 h 09 min
